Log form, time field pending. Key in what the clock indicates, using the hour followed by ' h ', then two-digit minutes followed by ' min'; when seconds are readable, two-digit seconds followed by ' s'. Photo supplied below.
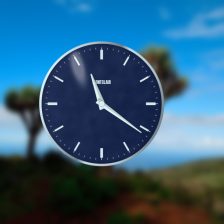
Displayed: 11 h 21 min
